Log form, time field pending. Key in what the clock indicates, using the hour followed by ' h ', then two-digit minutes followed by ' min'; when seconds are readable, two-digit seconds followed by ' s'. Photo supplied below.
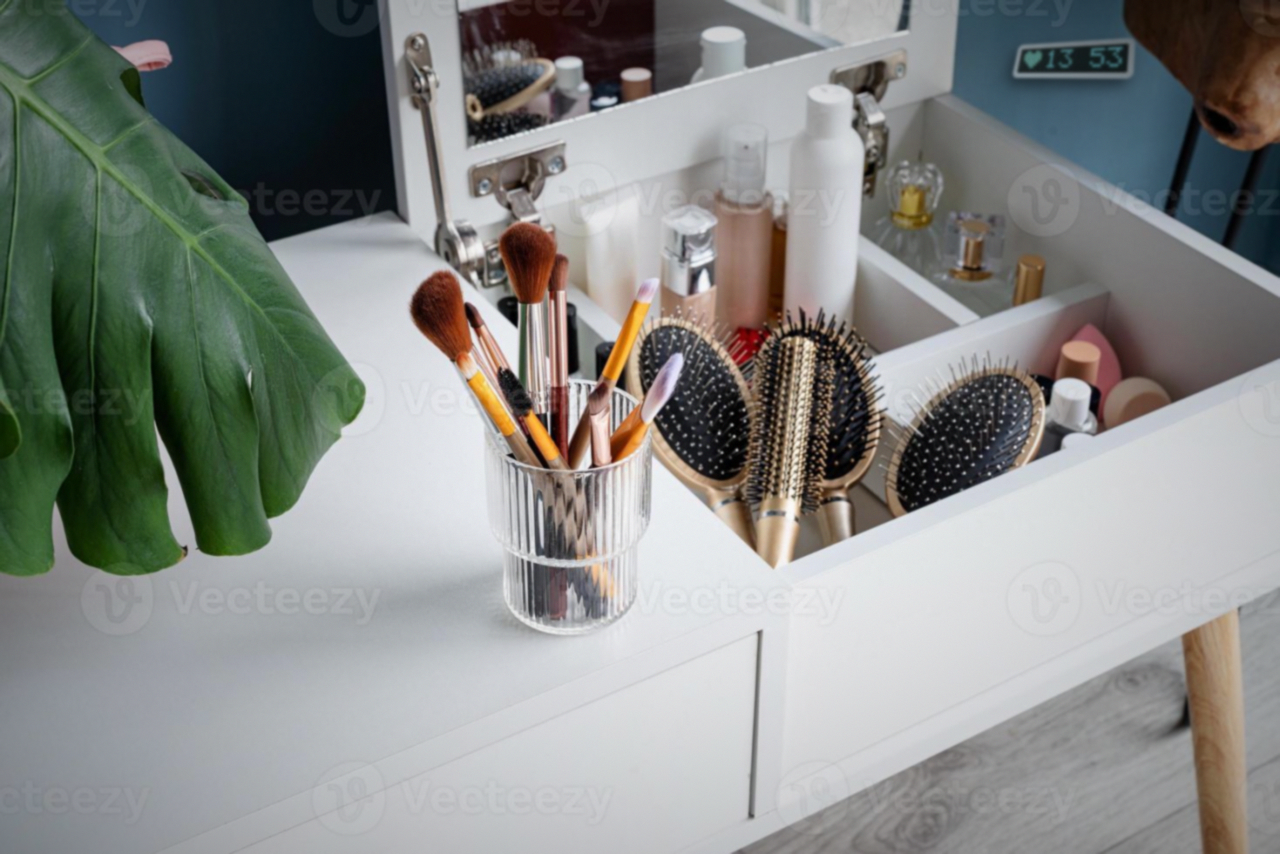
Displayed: 13 h 53 min
